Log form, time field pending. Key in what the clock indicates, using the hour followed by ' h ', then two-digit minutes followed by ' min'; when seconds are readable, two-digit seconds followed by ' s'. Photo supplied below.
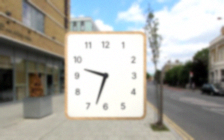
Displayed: 9 h 33 min
